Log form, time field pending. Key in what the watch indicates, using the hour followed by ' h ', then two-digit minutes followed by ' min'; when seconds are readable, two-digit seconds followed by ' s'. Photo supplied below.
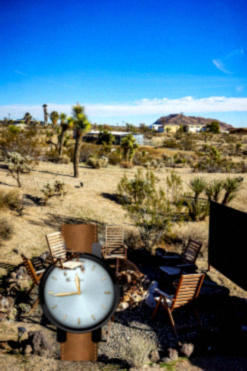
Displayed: 11 h 44 min
